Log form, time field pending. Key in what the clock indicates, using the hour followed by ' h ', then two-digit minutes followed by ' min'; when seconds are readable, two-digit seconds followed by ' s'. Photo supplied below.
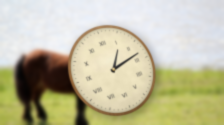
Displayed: 1 h 13 min
